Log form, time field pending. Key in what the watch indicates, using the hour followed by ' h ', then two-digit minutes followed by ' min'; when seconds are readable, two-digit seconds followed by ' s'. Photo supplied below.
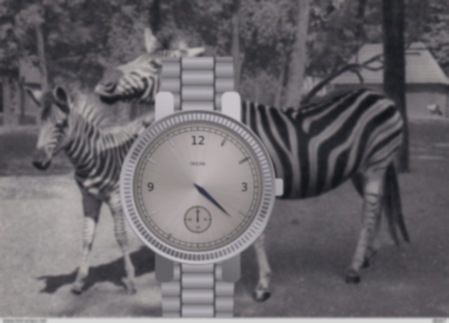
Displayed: 4 h 22 min
